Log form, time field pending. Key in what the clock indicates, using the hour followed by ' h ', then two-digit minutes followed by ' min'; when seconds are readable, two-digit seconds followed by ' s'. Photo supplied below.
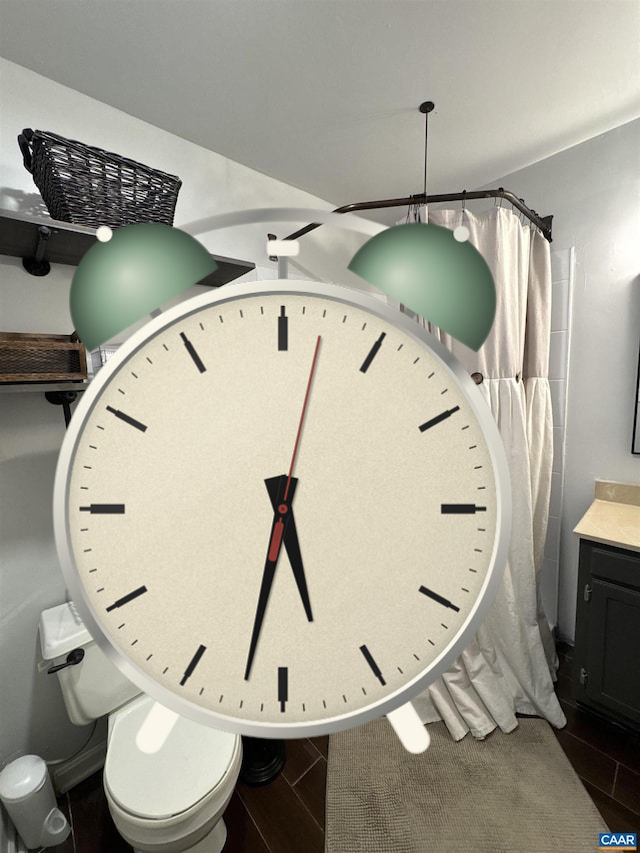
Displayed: 5 h 32 min 02 s
